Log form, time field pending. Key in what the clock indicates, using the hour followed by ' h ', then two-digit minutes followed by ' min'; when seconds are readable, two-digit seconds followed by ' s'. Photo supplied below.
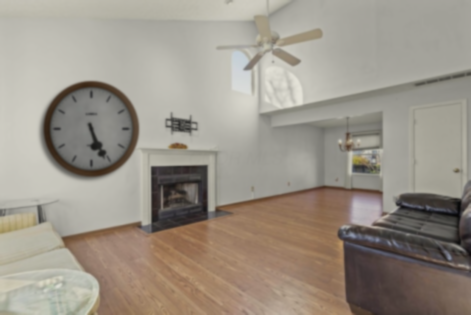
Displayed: 5 h 26 min
